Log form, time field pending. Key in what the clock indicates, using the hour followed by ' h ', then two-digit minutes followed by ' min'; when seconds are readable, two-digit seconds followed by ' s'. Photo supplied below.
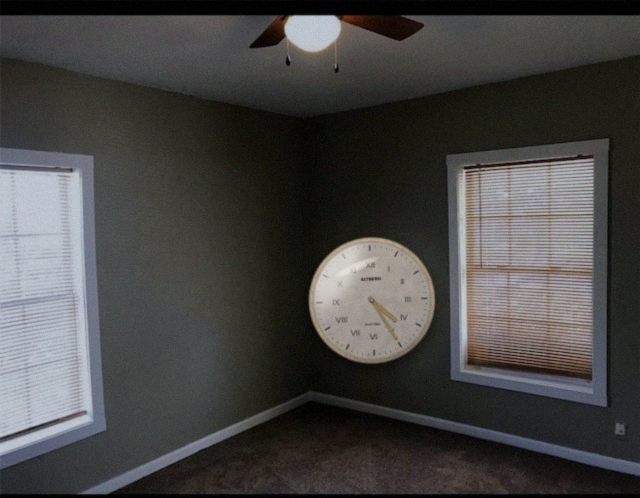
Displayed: 4 h 25 min
